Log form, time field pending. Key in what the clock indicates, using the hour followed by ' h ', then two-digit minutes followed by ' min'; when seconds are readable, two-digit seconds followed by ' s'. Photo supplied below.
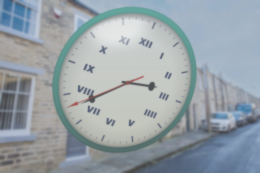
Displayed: 2 h 37 min 38 s
